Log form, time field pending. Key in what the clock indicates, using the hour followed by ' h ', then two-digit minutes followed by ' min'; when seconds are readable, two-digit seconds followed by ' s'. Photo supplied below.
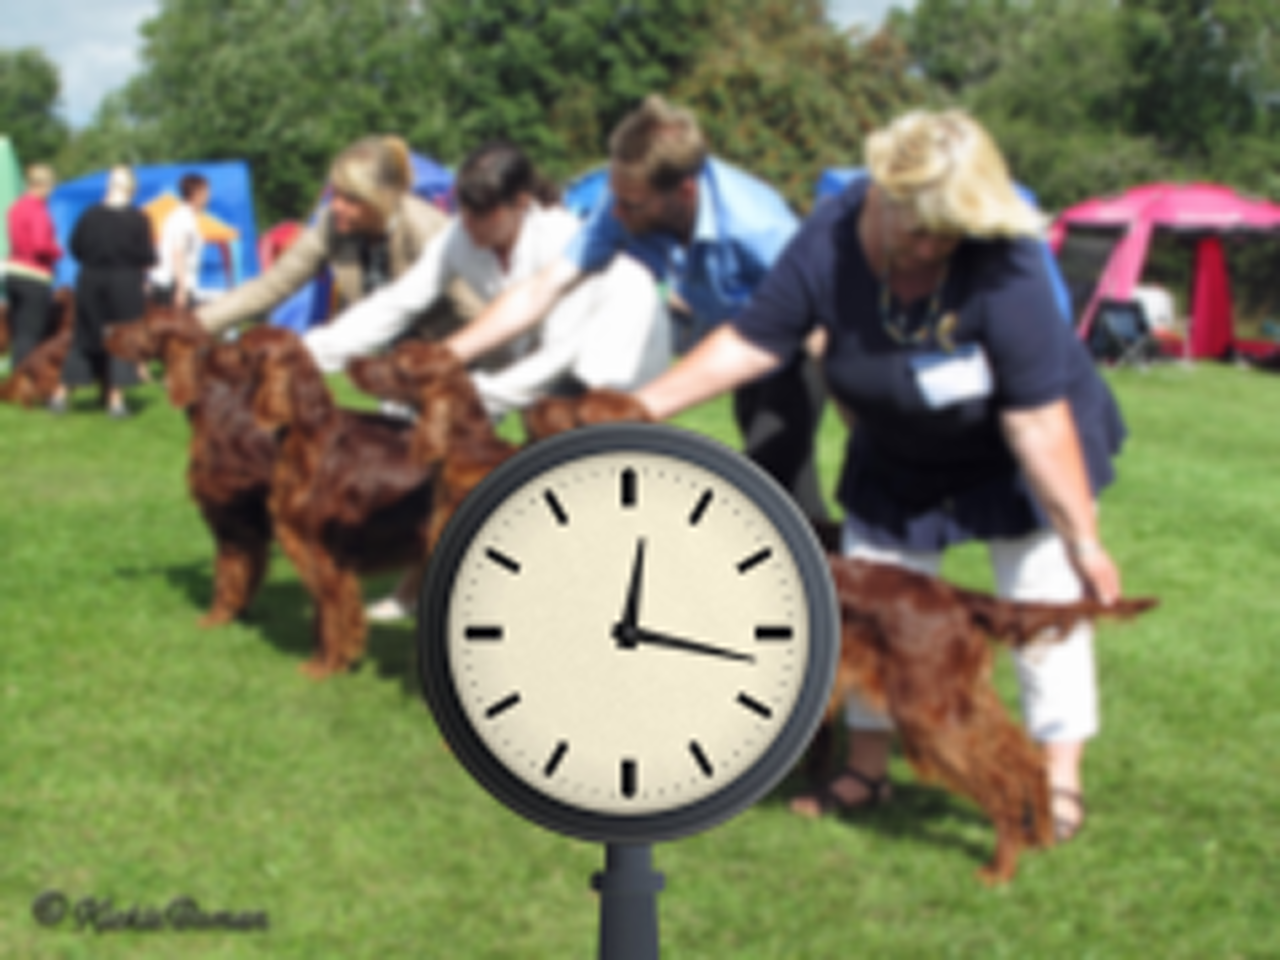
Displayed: 12 h 17 min
